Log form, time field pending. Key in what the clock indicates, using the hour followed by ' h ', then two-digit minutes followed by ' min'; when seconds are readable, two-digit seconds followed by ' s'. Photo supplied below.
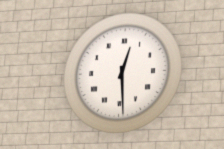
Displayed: 12 h 29 min
